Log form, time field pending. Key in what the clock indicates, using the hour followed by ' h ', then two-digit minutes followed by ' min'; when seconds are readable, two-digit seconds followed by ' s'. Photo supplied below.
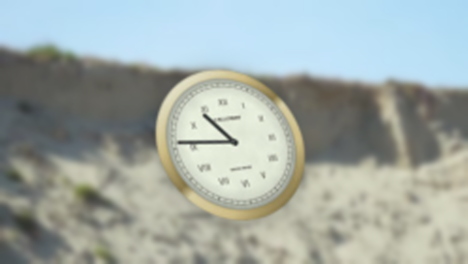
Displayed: 10 h 46 min
